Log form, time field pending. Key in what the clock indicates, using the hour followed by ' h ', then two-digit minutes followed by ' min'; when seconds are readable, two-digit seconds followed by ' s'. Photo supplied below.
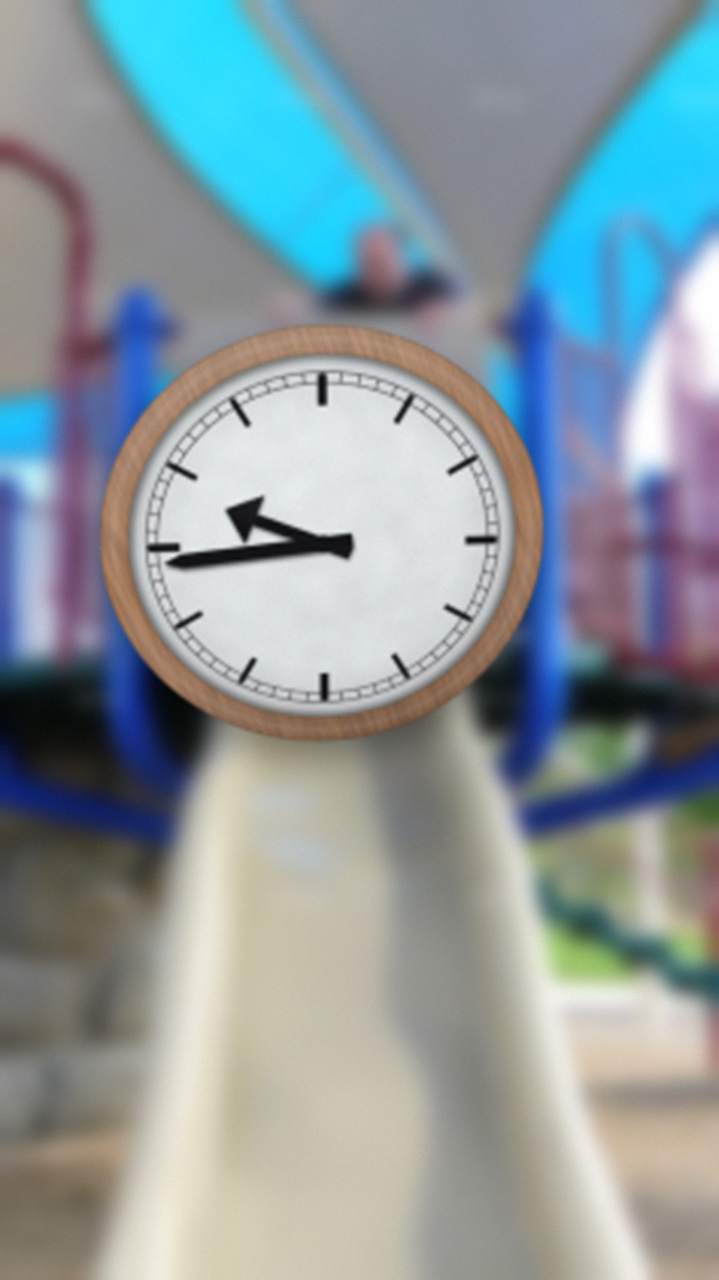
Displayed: 9 h 44 min
